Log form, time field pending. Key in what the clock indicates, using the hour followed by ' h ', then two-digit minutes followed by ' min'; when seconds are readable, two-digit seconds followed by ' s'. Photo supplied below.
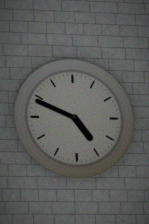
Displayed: 4 h 49 min
